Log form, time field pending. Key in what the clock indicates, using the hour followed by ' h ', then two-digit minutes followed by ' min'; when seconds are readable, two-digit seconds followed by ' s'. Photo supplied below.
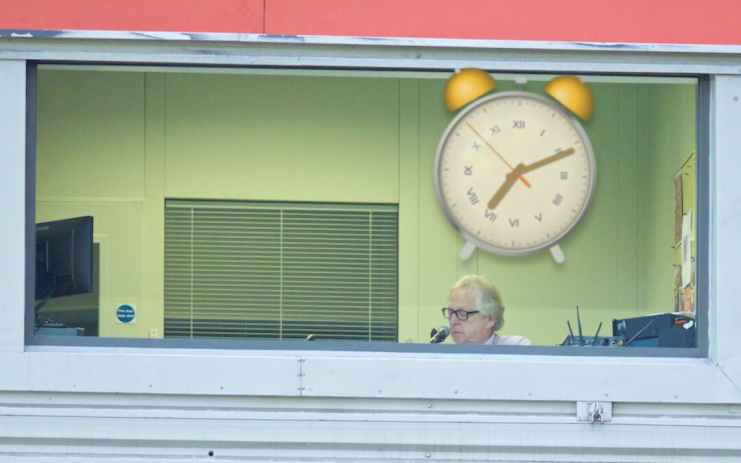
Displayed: 7 h 10 min 52 s
